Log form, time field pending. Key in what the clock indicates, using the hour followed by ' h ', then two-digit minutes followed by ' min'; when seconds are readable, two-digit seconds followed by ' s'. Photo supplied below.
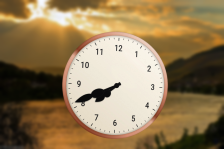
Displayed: 7 h 41 min
